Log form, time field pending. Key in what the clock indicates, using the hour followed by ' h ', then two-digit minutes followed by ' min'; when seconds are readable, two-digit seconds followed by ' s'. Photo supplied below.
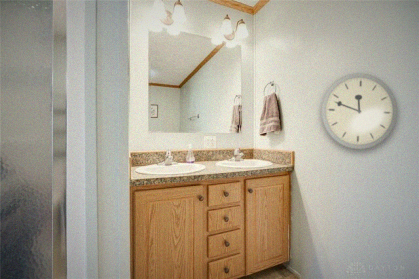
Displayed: 11 h 48 min
